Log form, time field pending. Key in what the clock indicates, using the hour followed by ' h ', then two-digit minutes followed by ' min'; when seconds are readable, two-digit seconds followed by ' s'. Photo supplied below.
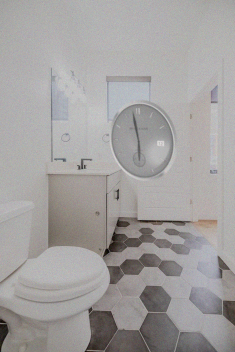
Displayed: 5 h 58 min
